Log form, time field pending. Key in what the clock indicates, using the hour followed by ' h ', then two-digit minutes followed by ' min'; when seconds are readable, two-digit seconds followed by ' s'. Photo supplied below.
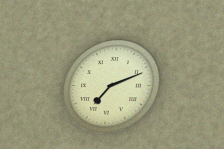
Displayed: 7 h 11 min
